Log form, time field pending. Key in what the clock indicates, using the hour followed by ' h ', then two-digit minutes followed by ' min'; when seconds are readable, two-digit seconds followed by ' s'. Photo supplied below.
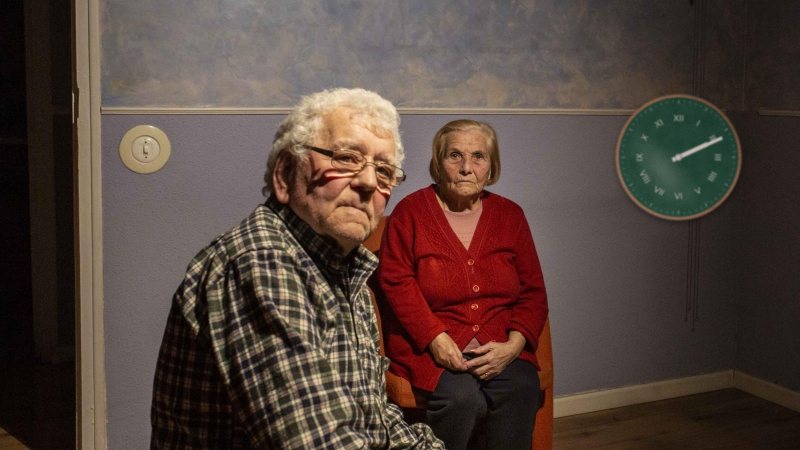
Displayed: 2 h 11 min
